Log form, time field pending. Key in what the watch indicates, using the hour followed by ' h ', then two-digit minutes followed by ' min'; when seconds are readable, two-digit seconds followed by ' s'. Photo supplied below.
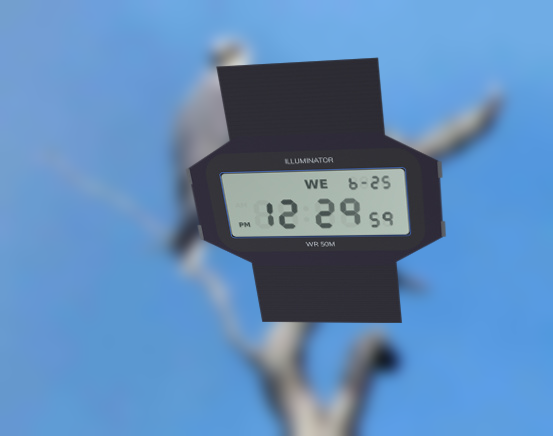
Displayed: 12 h 29 min 59 s
